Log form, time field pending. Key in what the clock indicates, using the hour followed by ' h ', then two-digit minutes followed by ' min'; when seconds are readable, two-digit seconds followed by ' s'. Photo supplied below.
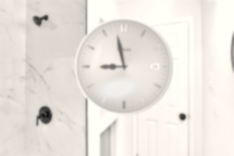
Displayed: 8 h 58 min
